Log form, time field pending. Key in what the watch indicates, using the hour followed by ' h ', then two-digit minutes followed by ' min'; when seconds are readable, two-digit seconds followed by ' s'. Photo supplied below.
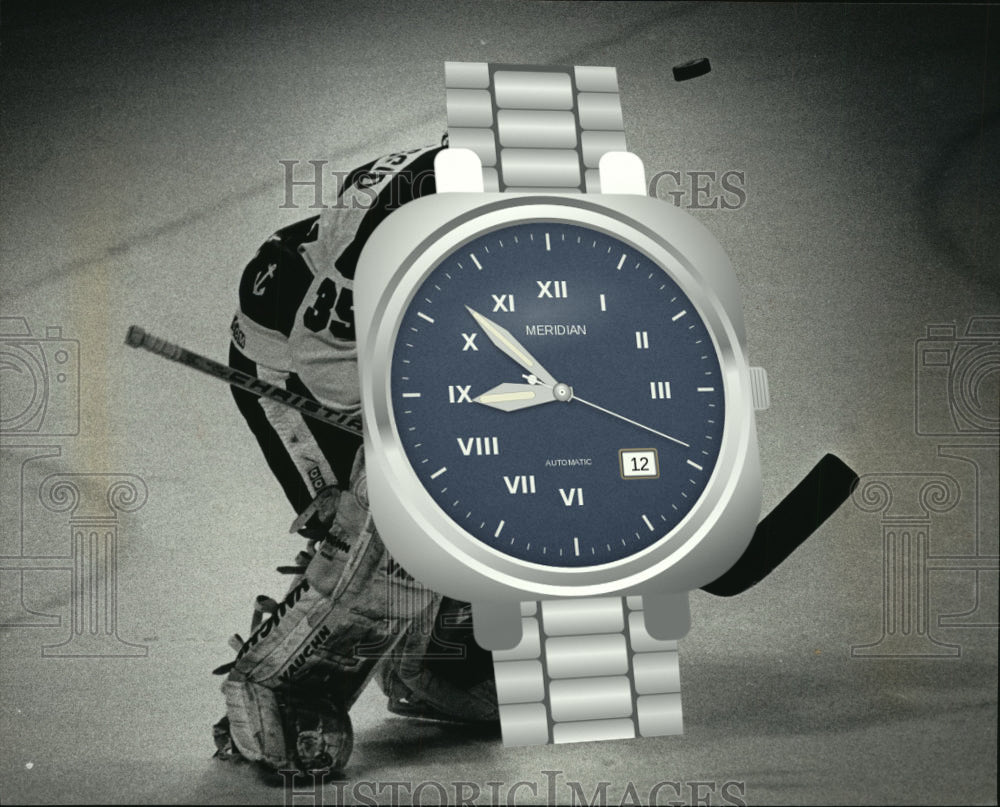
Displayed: 8 h 52 min 19 s
